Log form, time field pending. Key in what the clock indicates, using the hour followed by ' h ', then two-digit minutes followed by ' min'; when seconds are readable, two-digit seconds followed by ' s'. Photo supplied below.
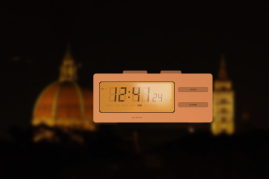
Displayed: 12 h 41 min 24 s
